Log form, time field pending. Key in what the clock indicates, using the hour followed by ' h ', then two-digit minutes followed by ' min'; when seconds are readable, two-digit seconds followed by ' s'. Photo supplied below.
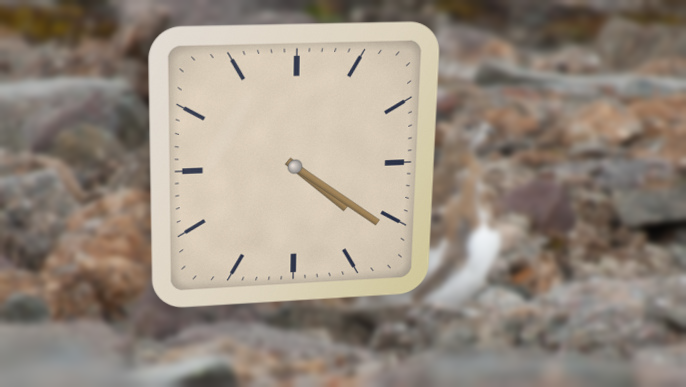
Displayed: 4 h 21 min
